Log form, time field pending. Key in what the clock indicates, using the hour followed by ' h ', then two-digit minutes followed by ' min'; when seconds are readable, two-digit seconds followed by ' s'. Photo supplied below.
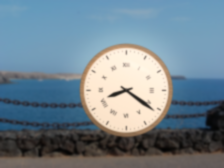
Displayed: 8 h 21 min
